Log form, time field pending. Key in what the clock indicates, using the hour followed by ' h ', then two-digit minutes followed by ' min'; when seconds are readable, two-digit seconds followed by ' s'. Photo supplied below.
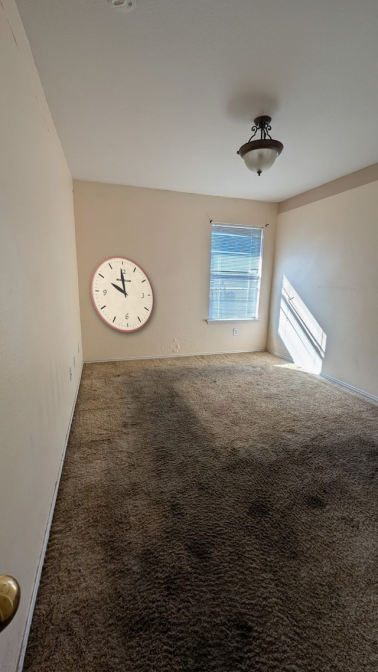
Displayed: 9 h 59 min
